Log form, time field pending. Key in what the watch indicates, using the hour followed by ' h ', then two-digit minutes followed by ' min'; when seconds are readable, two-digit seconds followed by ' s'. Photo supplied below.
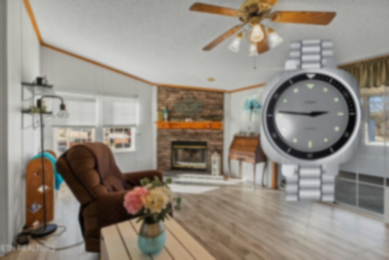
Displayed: 2 h 46 min
